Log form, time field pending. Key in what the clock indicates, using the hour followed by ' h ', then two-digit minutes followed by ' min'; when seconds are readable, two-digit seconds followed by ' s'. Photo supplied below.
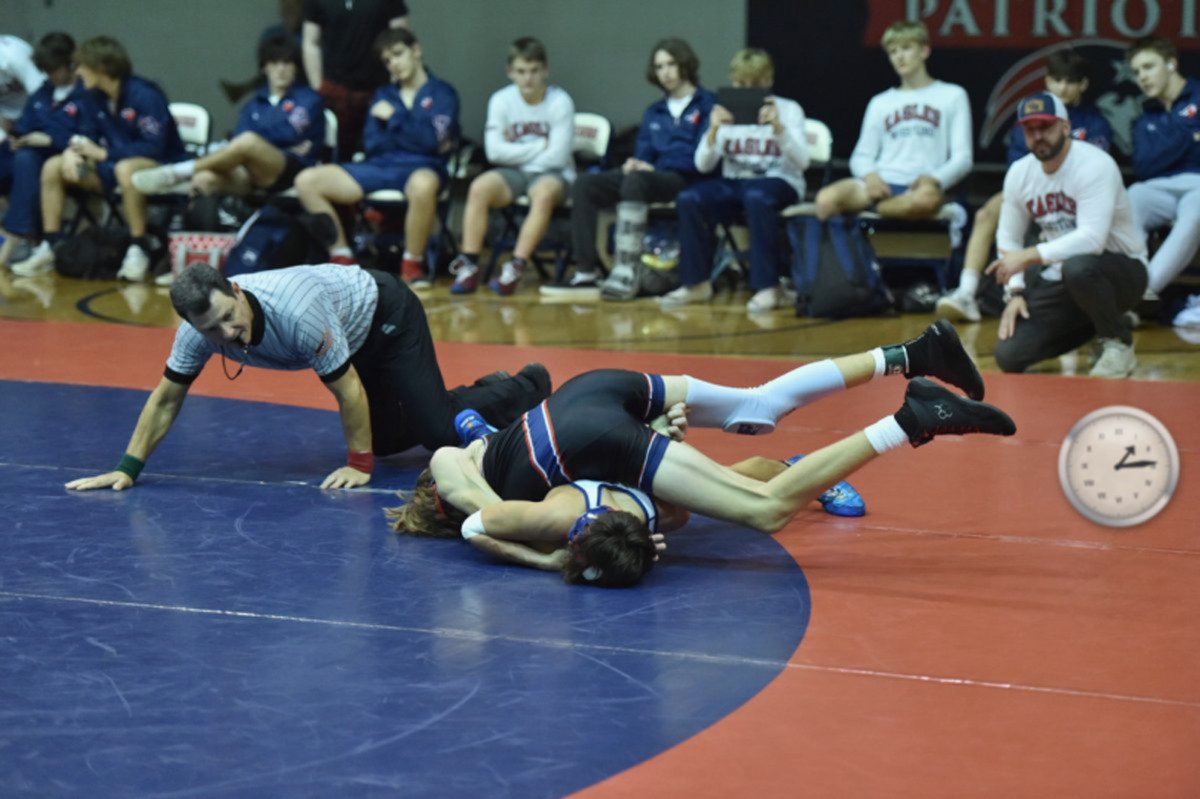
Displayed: 1 h 14 min
